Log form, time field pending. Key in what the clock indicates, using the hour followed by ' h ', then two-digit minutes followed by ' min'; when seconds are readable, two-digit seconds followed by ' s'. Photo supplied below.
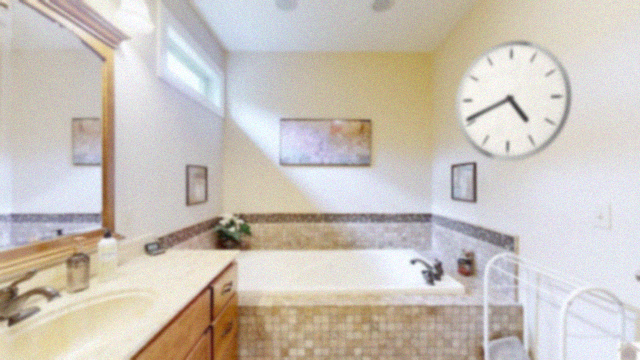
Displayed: 4 h 41 min
